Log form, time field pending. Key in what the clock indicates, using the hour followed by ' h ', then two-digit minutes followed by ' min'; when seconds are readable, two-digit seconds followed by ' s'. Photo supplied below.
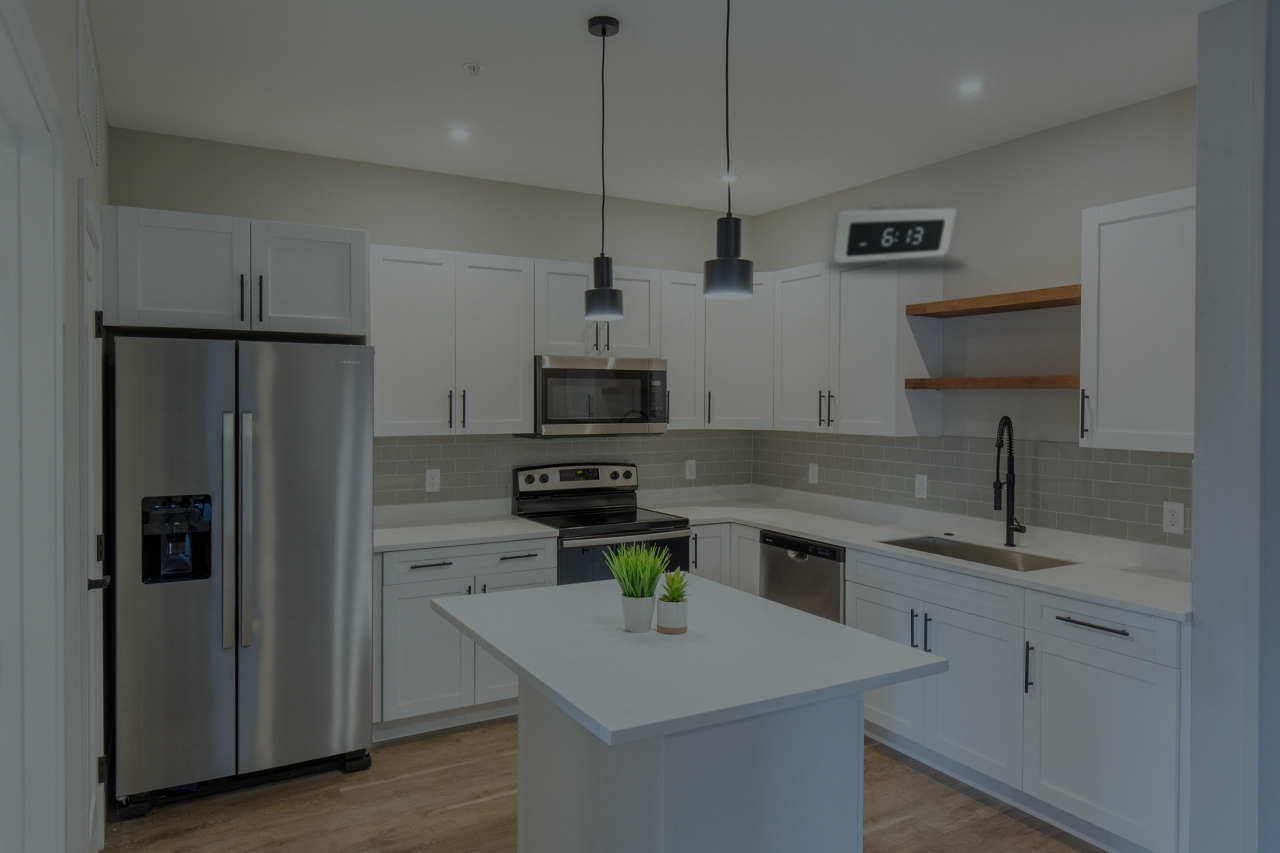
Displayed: 6 h 13 min
